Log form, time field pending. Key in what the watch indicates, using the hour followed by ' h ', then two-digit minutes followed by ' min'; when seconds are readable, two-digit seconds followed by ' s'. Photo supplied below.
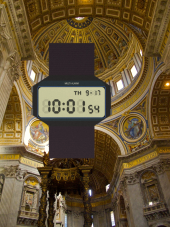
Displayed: 10 h 01 min 54 s
